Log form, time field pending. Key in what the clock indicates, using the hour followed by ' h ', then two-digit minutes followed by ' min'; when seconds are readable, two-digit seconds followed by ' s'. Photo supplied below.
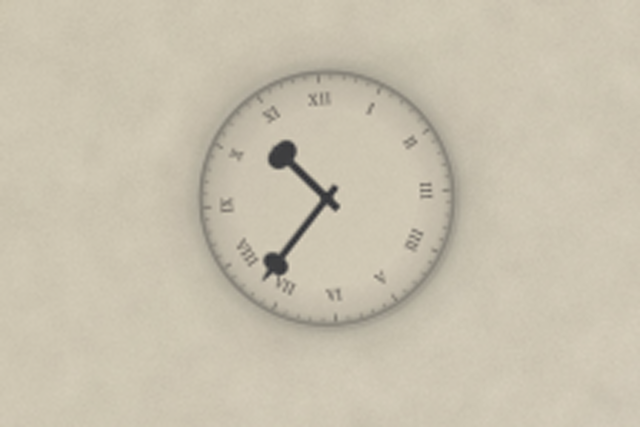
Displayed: 10 h 37 min
